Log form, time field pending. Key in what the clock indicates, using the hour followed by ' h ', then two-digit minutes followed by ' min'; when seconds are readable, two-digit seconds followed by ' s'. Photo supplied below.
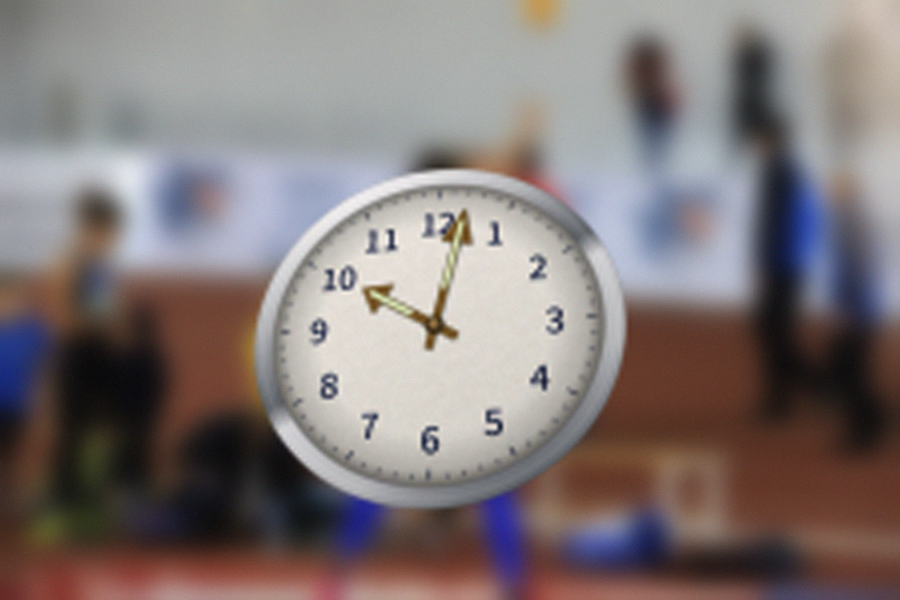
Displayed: 10 h 02 min
